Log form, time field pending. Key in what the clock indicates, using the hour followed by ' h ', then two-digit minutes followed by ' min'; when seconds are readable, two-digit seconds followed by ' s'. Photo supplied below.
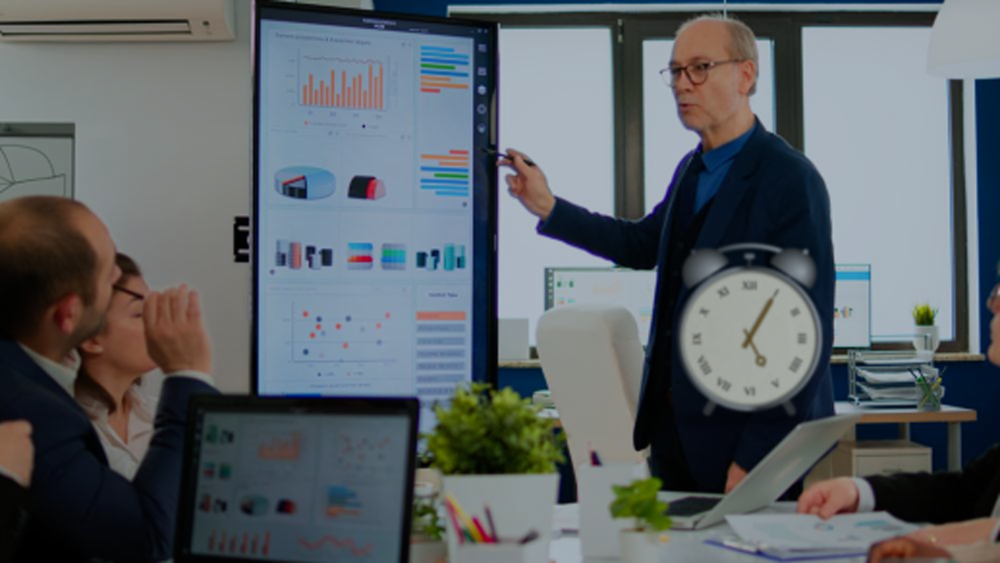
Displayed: 5 h 05 min
